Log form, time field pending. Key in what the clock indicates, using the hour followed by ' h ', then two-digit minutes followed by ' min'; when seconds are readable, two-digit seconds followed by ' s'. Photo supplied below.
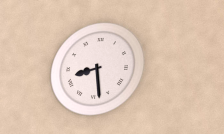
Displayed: 8 h 28 min
